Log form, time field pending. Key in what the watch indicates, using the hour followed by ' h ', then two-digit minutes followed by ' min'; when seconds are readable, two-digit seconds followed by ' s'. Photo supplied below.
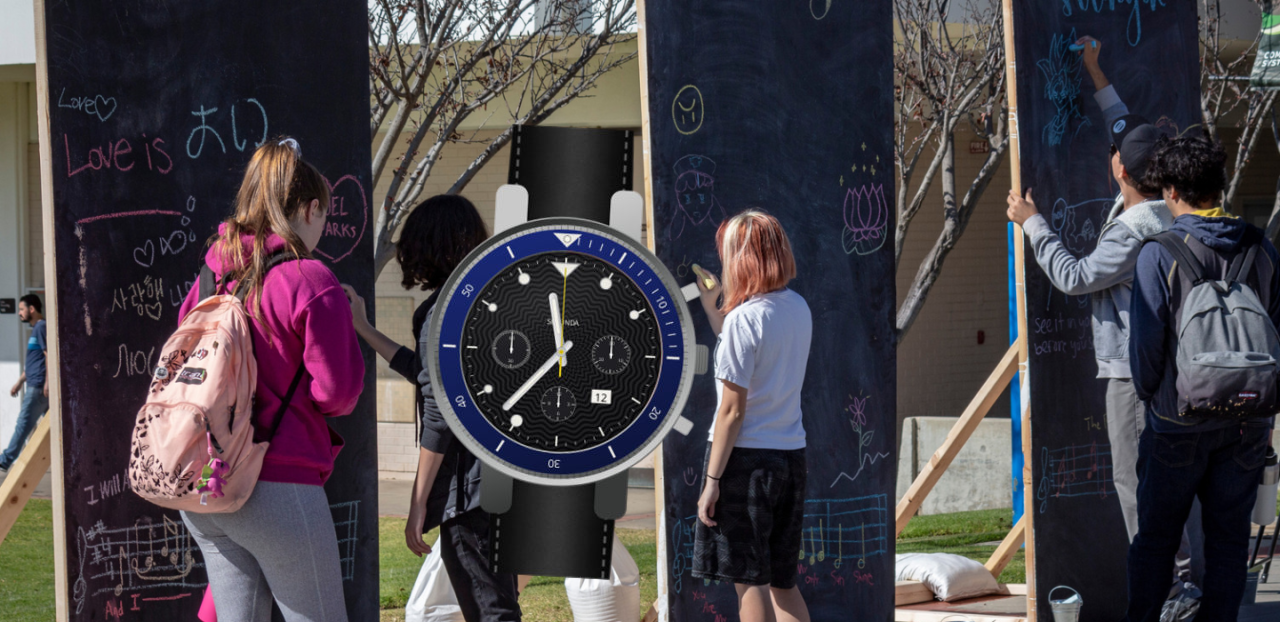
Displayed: 11 h 37 min
